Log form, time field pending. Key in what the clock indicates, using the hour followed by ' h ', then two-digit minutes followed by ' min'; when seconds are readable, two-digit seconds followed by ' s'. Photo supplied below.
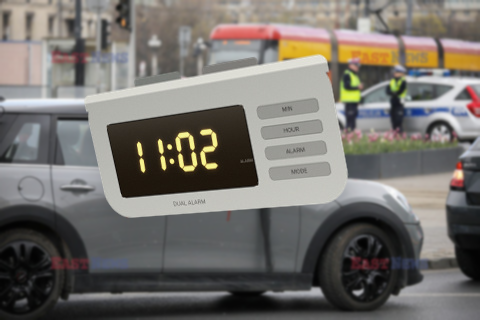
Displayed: 11 h 02 min
